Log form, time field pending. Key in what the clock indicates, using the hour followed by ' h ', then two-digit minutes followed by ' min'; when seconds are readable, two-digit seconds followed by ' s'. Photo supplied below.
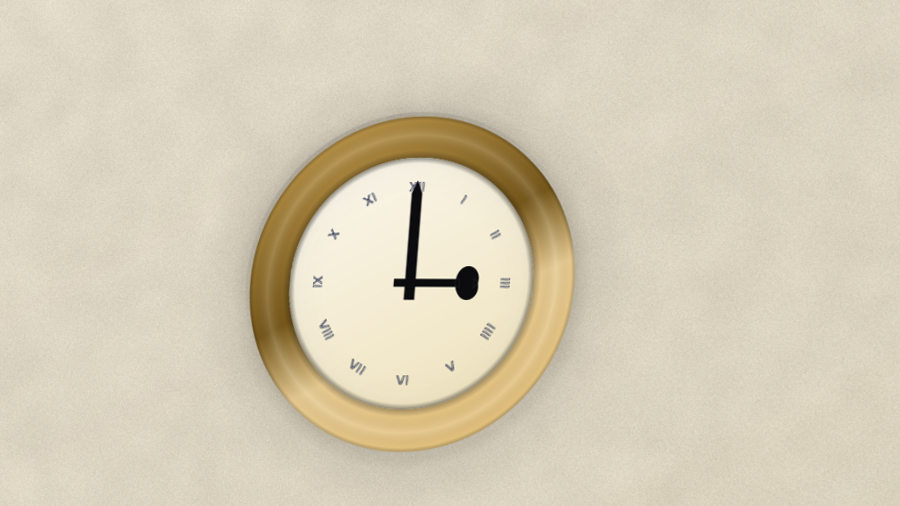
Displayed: 3 h 00 min
